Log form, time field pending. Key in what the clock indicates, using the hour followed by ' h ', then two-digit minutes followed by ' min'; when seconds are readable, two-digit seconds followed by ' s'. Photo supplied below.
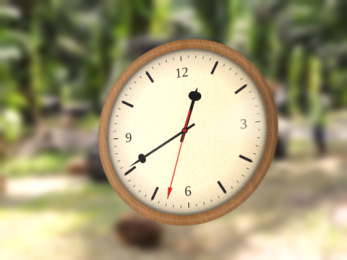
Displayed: 12 h 40 min 33 s
